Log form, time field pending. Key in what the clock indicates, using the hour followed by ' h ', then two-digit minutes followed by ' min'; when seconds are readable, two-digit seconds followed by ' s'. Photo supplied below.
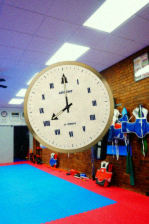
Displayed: 8 h 00 min
